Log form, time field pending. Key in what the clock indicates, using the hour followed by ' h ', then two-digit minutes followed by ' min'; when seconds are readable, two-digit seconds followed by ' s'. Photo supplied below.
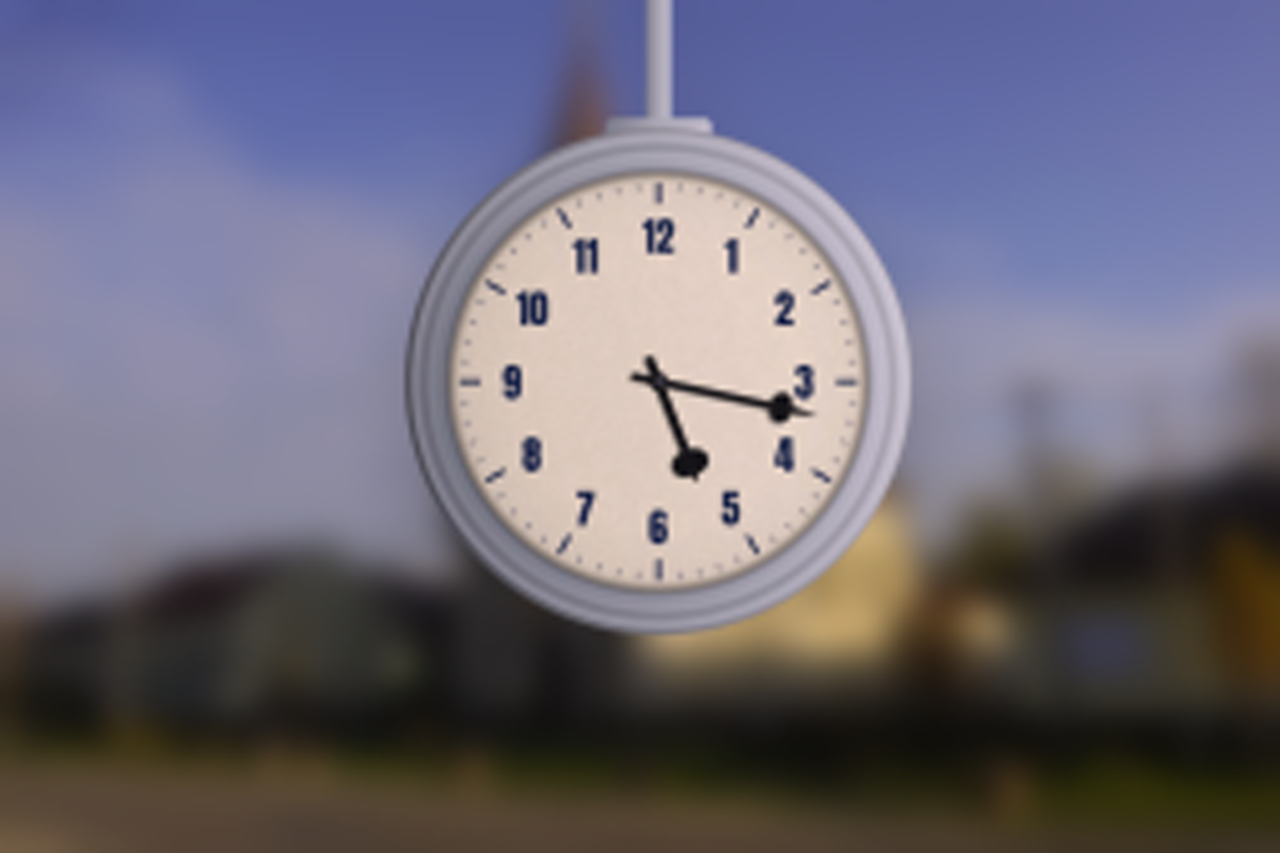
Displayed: 5 h 17 min
